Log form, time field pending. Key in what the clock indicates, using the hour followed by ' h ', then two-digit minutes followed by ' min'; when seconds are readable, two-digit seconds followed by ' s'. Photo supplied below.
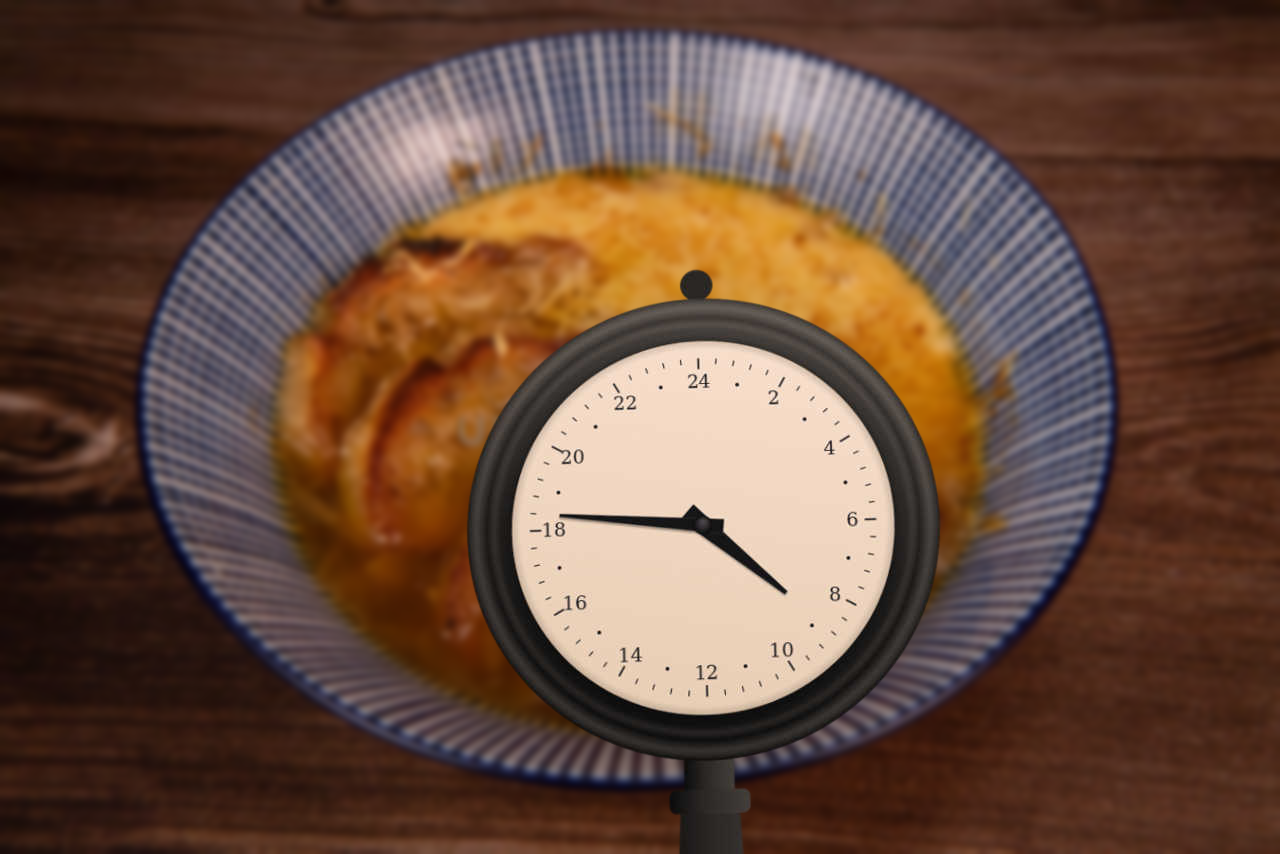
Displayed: 8 h 46 min
